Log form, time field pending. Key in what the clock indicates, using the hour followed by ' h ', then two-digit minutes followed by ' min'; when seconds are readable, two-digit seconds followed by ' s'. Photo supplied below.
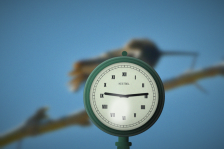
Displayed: 9 h 14 min
